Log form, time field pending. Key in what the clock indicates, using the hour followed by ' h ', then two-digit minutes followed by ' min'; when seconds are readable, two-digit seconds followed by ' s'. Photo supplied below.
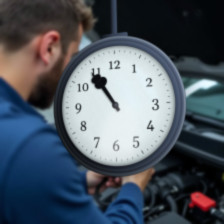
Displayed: 10 h 54 min
